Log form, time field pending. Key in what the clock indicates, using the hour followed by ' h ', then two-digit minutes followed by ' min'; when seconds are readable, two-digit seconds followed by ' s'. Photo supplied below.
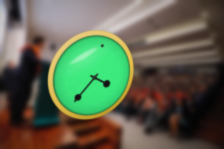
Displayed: 3 h 35 min
